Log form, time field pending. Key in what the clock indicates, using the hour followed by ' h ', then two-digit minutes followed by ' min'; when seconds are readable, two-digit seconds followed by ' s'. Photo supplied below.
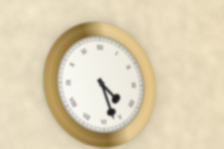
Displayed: 4 h 27 min
